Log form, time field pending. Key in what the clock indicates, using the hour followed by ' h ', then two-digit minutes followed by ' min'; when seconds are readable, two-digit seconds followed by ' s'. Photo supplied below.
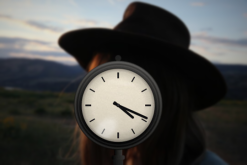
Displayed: 4 h 19 min
